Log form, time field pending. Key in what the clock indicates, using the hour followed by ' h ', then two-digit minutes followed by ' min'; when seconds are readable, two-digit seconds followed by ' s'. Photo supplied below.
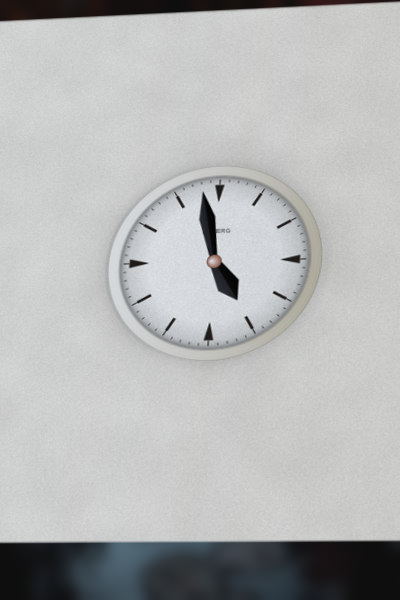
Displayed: 4 h 58 min
